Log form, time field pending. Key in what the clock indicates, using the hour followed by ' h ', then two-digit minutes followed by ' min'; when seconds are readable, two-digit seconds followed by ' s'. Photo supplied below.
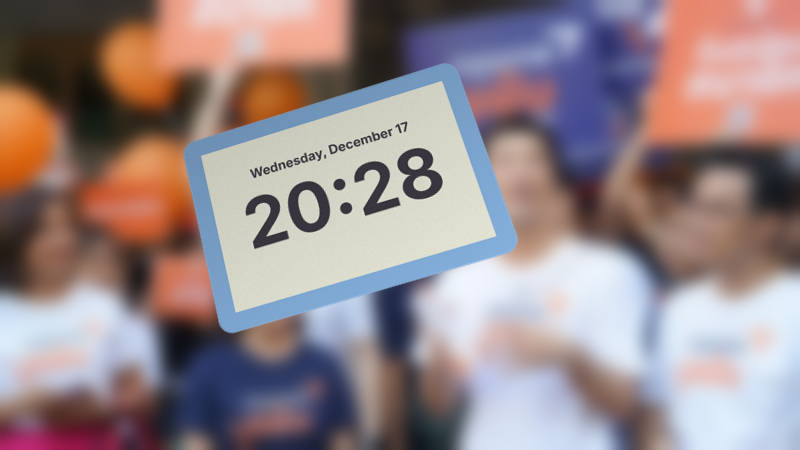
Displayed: 20 h 28 min
